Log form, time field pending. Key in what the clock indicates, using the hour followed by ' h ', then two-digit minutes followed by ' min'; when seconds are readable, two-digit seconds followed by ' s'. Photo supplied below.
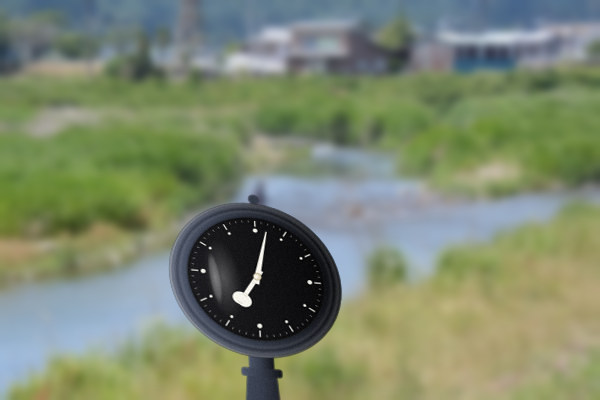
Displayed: 7 h 02 min
